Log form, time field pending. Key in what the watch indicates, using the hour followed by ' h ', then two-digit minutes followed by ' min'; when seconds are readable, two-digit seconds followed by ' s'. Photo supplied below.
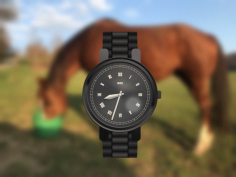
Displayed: 8 h 33 min
